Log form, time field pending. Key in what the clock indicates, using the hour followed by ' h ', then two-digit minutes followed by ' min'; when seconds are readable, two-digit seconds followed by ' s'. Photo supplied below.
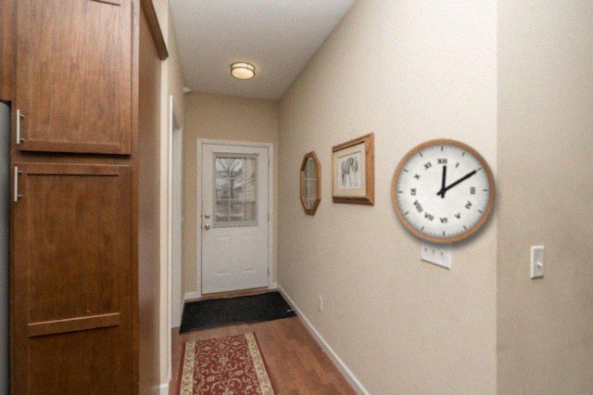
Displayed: 12 h 10 min
